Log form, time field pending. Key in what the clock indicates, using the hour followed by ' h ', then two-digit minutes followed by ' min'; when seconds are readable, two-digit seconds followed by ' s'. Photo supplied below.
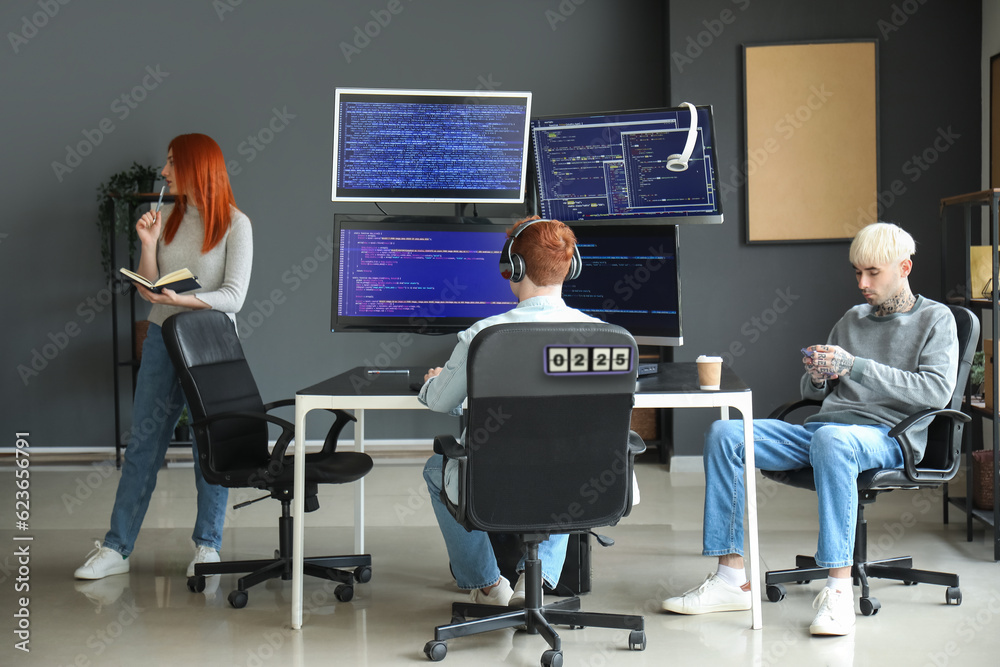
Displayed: 2 h 25 min
